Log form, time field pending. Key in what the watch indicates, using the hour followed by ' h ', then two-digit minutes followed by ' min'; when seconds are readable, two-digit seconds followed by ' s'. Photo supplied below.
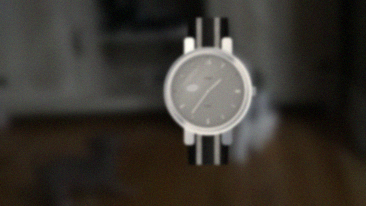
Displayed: 1 h 36 min
